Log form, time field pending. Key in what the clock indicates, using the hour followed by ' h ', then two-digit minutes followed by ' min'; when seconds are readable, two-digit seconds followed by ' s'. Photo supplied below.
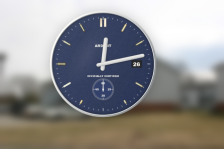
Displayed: 12 h 13 min
